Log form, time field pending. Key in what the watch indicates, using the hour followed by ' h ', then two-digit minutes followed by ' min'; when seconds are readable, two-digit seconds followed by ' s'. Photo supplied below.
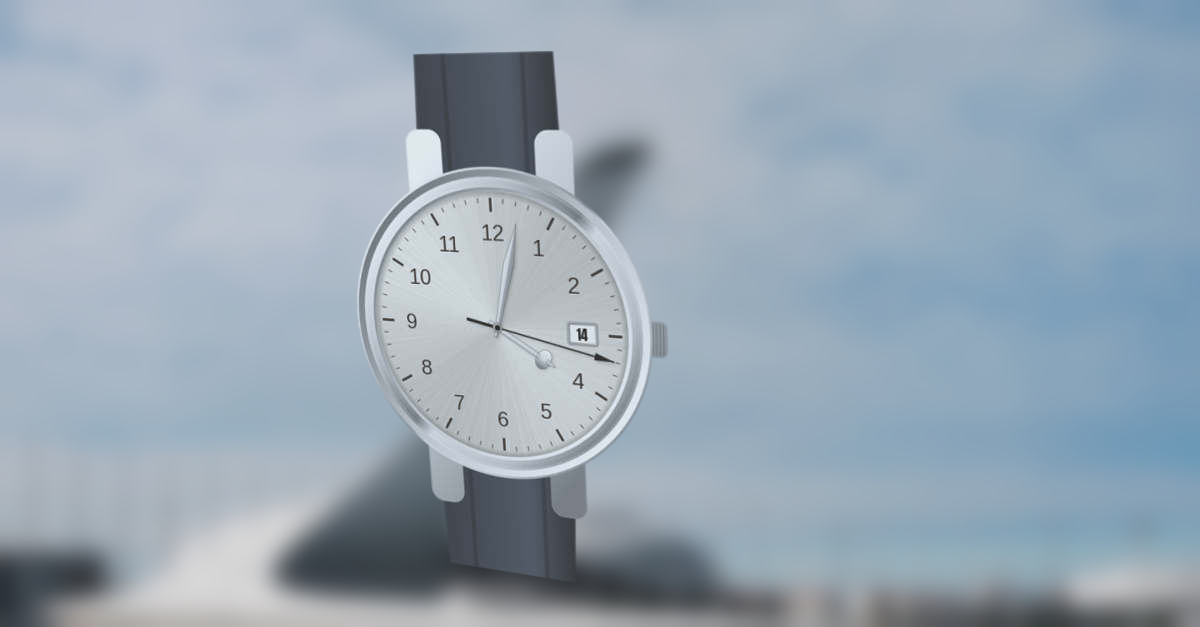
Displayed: 4 h 02 min 17 s
